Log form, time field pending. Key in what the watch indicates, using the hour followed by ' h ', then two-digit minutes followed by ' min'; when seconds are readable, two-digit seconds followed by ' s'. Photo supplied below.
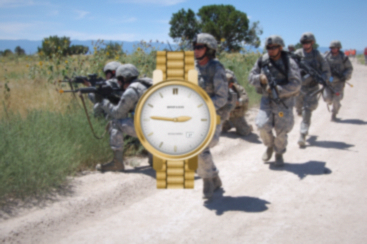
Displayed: 2 h 46 min
